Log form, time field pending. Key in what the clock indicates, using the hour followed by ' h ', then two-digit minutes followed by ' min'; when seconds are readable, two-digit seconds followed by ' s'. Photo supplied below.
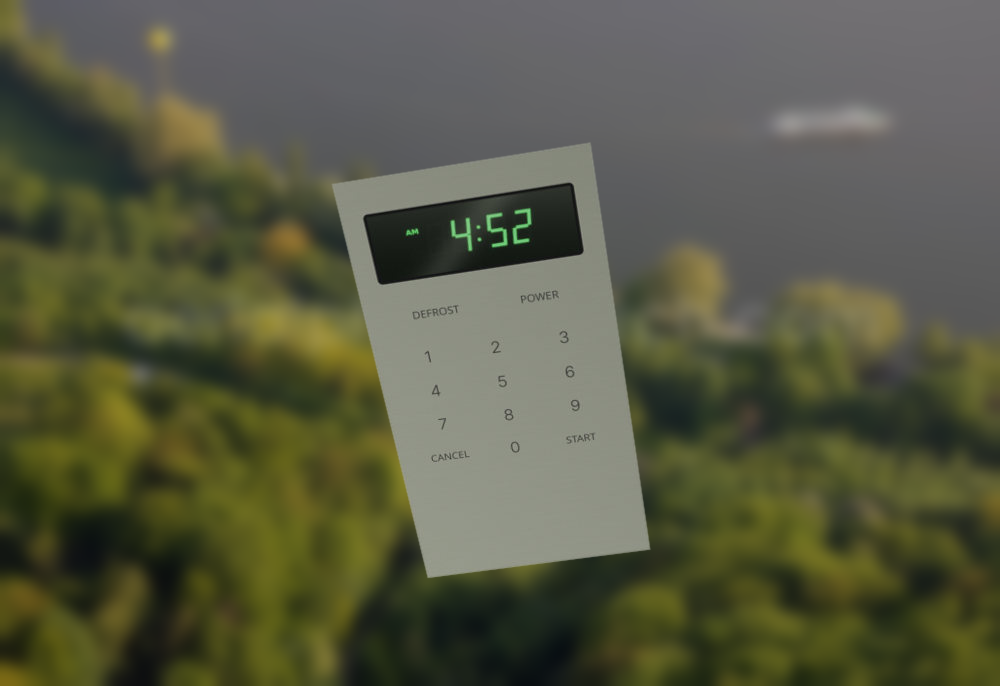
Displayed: 4 h 52 min
